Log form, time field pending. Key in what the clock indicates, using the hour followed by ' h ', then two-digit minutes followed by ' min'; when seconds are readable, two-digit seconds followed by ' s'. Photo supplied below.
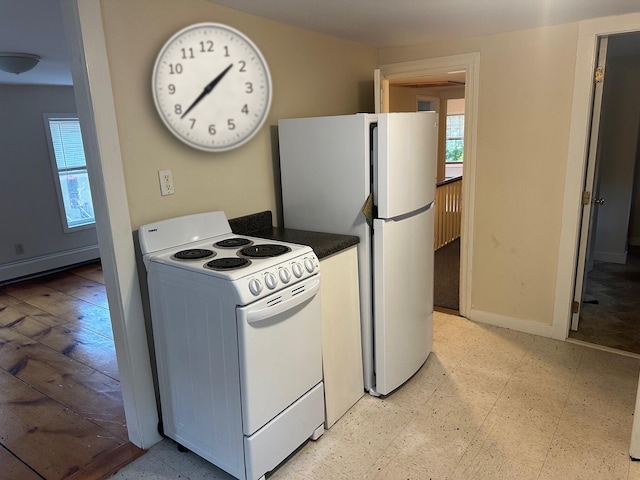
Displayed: 1 h 38 min
